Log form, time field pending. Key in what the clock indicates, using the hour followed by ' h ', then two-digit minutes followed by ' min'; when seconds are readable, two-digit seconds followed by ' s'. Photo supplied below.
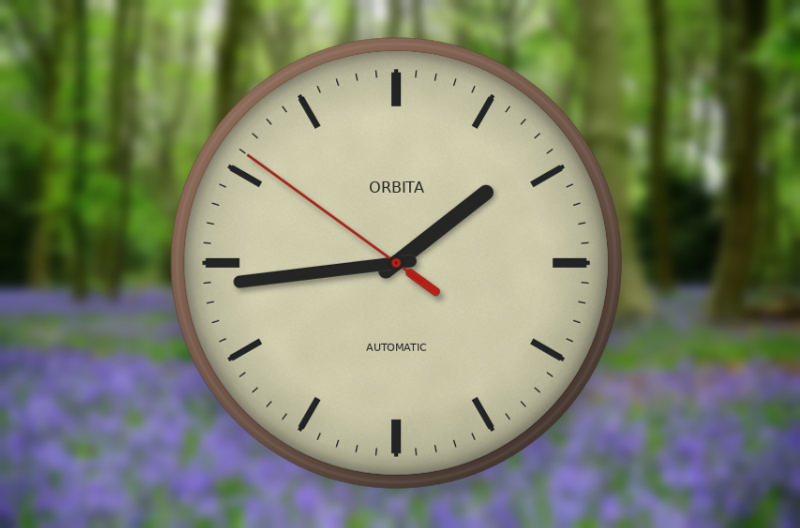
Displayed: 1 h 43 min 51 s
